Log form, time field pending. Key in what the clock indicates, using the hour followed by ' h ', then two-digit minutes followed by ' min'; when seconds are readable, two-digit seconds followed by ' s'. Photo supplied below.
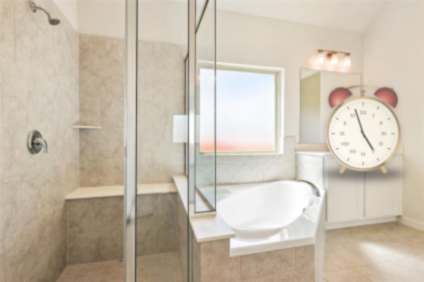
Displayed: 4 h 57 min
